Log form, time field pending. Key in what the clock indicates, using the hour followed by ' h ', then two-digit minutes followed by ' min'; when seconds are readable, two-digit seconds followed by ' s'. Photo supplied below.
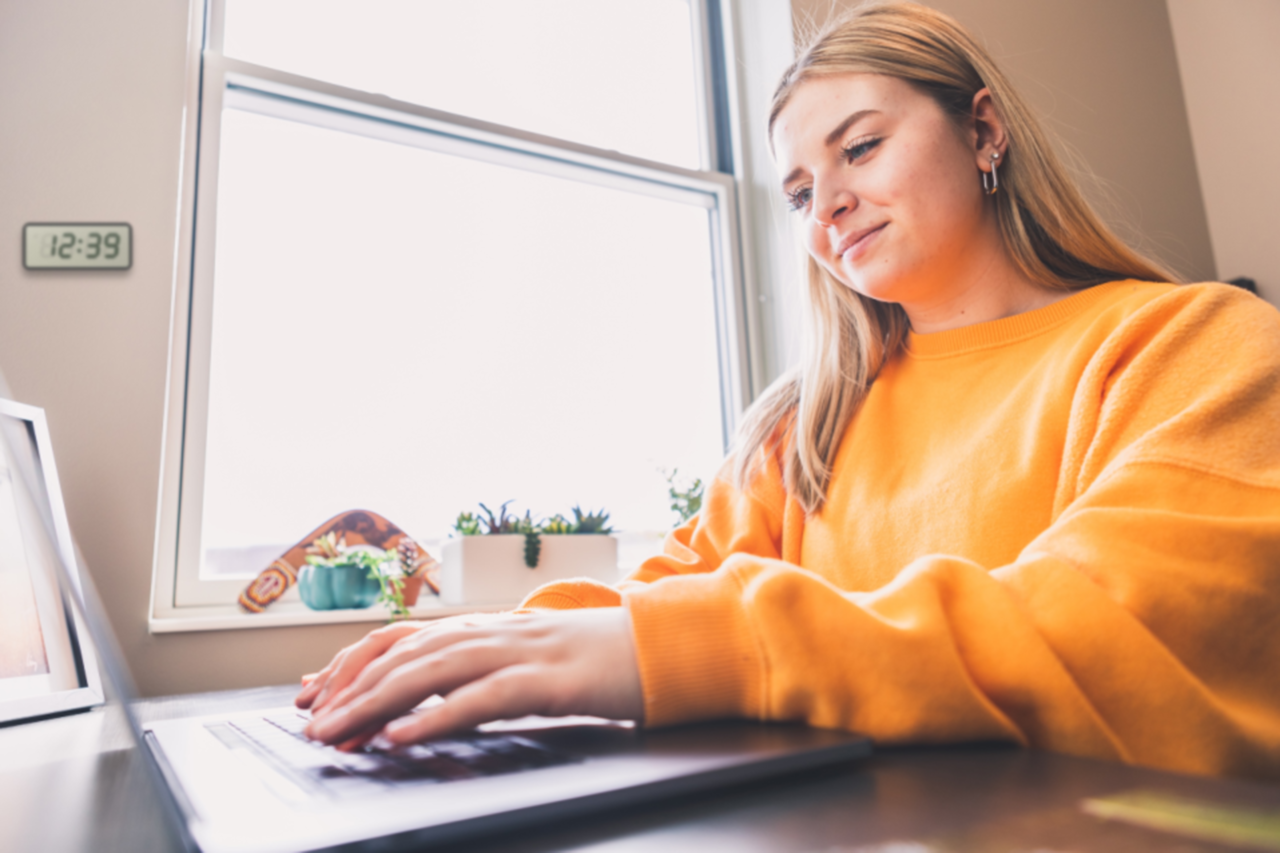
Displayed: 12 h 39 min
